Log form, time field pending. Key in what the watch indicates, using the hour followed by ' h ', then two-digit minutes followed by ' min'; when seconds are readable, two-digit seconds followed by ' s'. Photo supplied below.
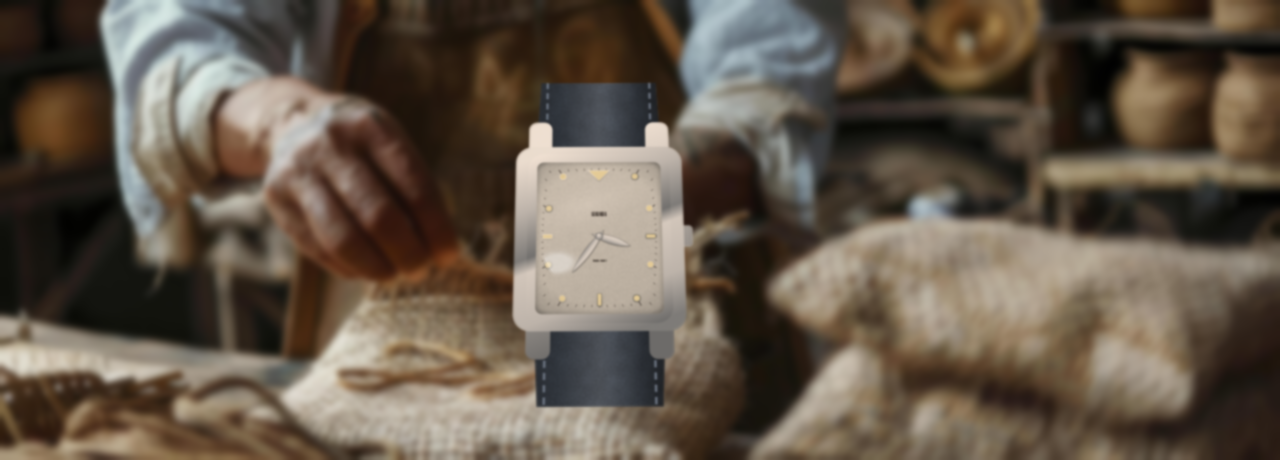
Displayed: 3 h 36 min
